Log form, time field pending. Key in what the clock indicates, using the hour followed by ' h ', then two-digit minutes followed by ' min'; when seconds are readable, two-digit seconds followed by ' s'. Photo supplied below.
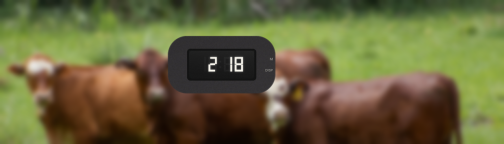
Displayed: 2 h 18 min
